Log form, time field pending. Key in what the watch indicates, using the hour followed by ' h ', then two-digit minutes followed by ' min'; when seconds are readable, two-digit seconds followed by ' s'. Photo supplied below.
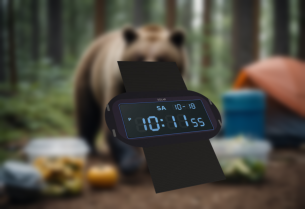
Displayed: 10 h 11 min 55 s
